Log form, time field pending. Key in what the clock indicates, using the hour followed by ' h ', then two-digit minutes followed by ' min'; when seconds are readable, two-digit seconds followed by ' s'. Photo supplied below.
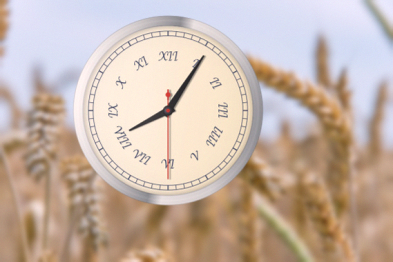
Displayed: 8 h 05 min 30 s
